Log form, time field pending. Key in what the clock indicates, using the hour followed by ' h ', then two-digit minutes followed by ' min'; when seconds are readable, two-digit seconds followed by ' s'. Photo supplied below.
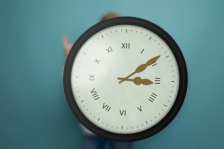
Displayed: 3 h 09 min
